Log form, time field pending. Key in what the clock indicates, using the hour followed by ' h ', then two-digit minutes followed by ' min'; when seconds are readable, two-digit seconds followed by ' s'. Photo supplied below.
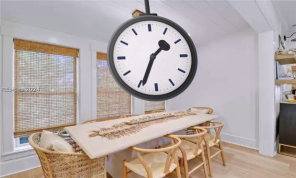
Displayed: 1 h 34 min
